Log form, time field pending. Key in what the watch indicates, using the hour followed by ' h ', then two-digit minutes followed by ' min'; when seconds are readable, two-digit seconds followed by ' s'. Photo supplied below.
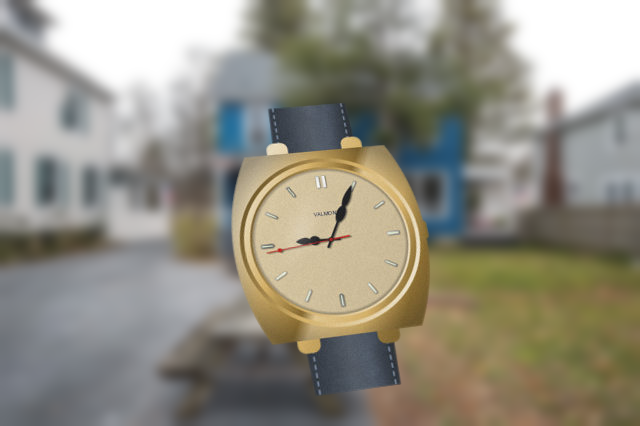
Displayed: 9 h 04 min 44 s
